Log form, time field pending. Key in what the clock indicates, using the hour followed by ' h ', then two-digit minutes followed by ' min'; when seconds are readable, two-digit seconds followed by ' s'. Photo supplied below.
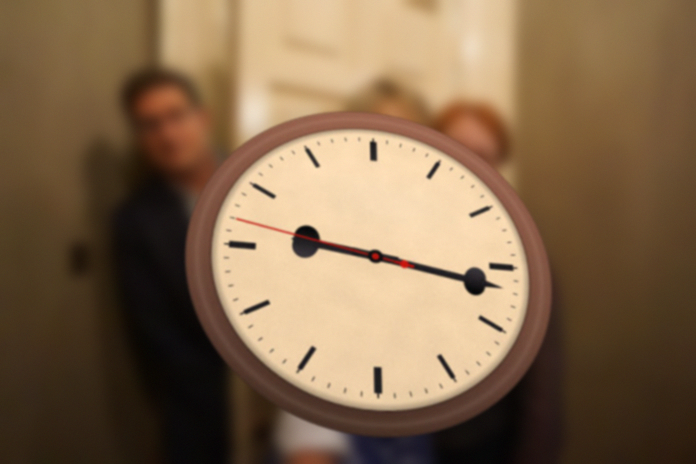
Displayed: 9 h 16 min 47 s
